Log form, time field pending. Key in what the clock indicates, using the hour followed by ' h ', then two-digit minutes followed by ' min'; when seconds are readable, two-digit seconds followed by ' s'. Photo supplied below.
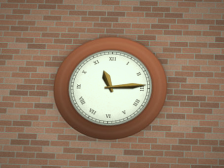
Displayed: 11 h 14 min
